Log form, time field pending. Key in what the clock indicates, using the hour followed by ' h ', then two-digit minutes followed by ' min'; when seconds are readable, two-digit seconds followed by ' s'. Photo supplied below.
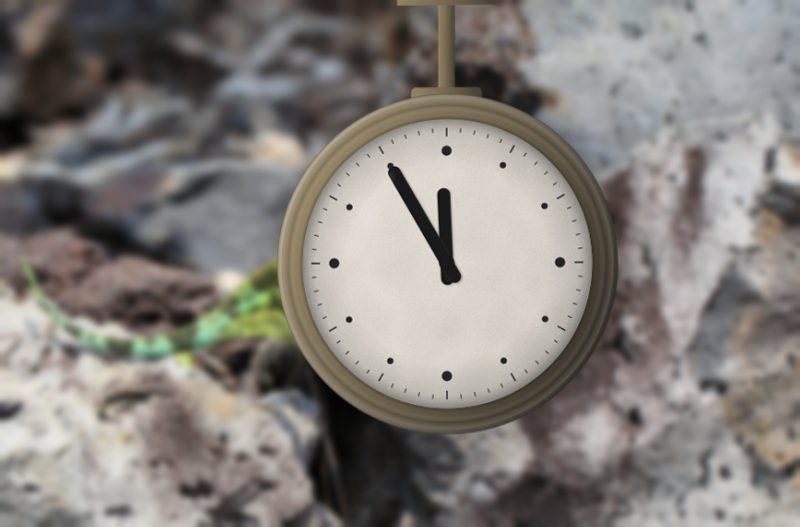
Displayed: 11 h 55 min
